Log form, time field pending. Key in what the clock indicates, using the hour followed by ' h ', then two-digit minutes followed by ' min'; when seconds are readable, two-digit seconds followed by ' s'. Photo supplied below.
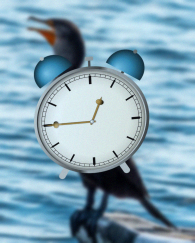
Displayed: 12 h 45 min
